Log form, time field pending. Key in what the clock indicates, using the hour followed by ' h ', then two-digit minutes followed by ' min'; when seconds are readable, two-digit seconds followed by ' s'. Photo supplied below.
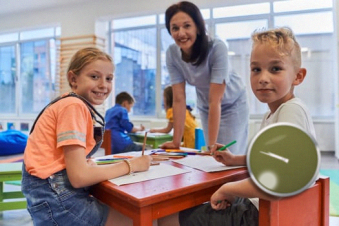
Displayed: 9 h 48 min
